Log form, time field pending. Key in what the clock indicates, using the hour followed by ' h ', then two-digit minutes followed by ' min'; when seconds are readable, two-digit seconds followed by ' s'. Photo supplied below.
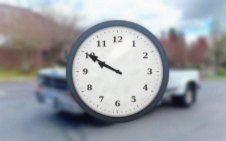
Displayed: 9 h 50 min
